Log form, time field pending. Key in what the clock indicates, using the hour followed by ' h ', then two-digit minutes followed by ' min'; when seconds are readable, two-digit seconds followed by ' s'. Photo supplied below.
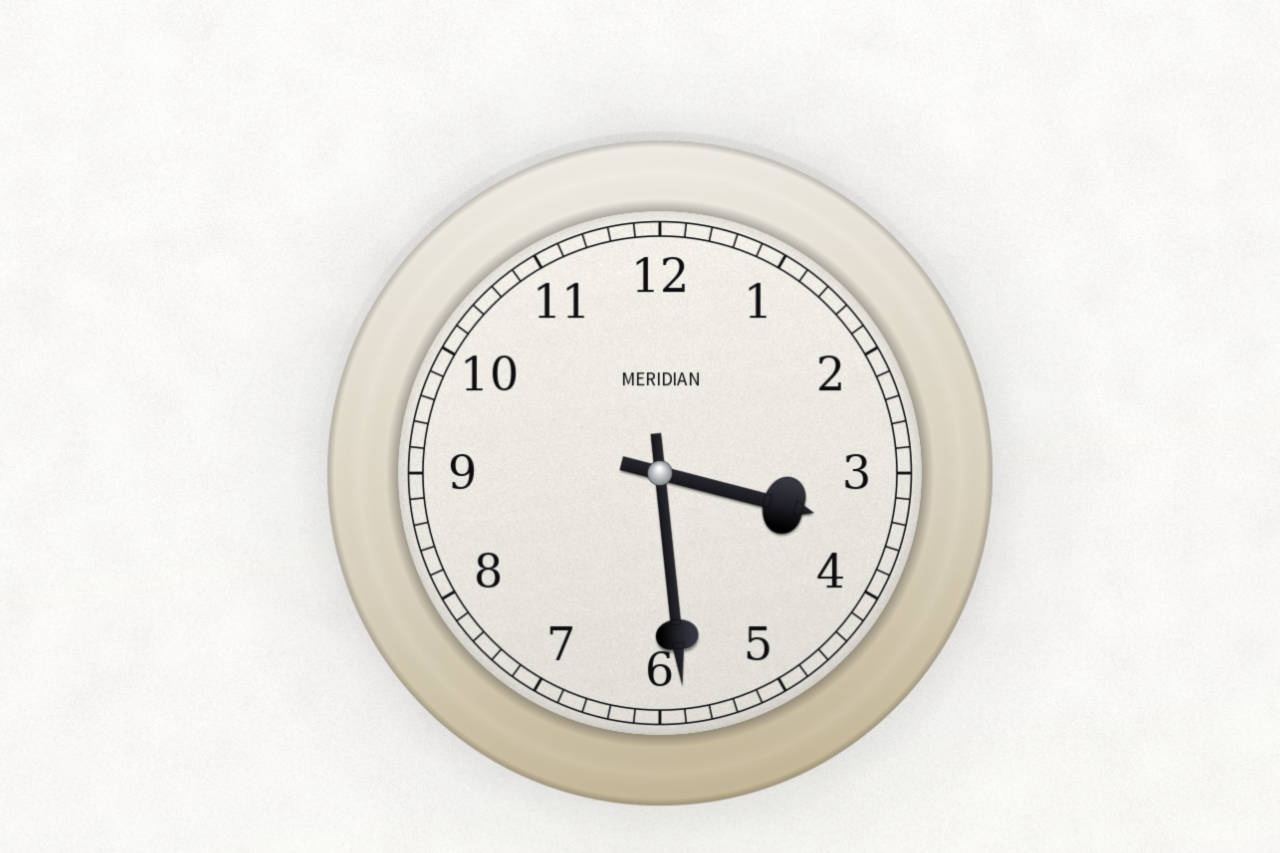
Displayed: 3 h 29 min
